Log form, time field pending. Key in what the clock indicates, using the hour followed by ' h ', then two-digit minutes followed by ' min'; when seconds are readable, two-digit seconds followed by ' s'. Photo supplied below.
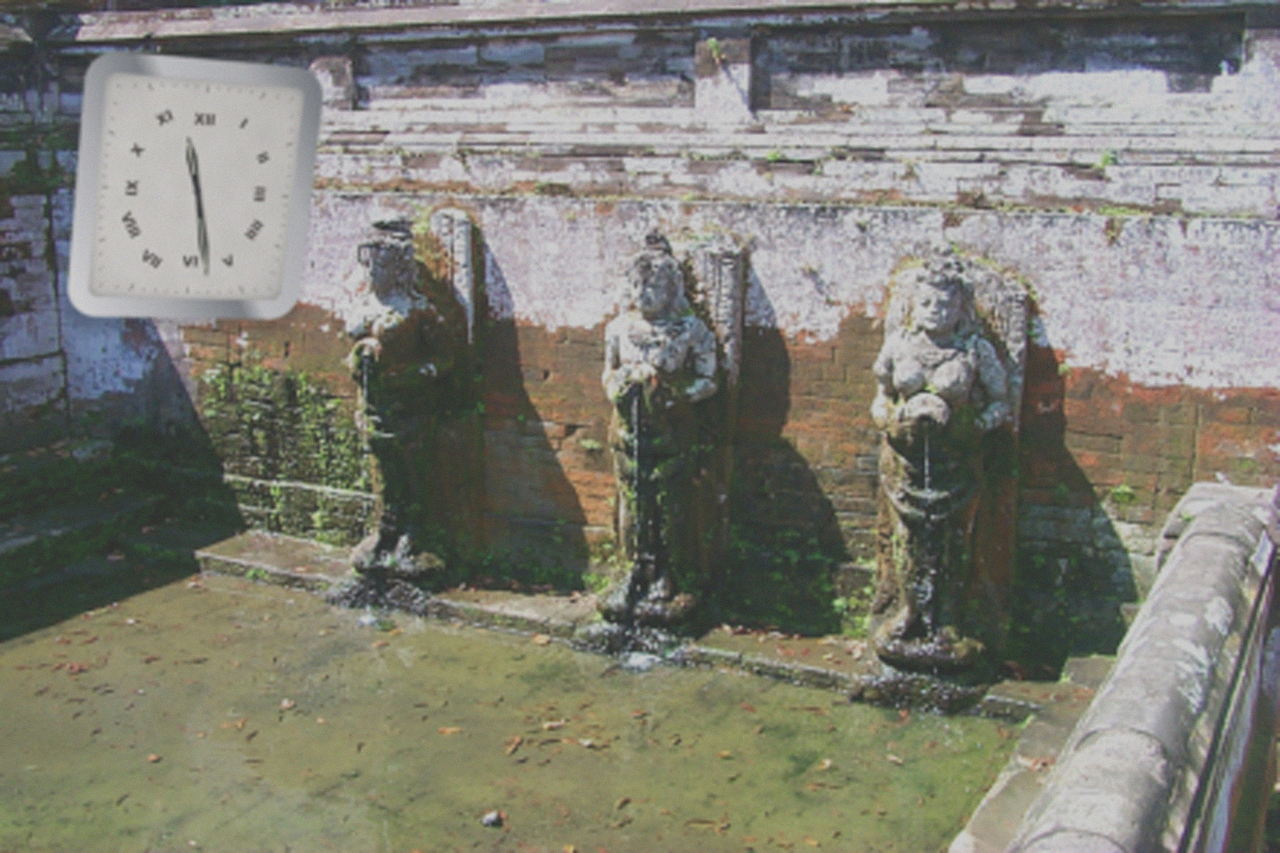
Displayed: 11 h 28 min
